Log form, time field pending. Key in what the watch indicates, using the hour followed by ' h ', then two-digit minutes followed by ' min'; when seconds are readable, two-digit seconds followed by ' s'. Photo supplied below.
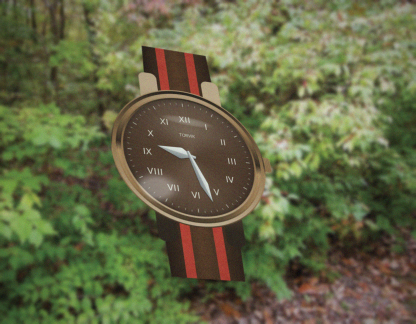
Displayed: 9 h 27 min
